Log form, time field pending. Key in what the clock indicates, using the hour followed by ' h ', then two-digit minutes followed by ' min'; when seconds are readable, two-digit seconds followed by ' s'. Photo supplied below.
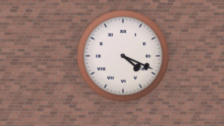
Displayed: 4 h 19 min
